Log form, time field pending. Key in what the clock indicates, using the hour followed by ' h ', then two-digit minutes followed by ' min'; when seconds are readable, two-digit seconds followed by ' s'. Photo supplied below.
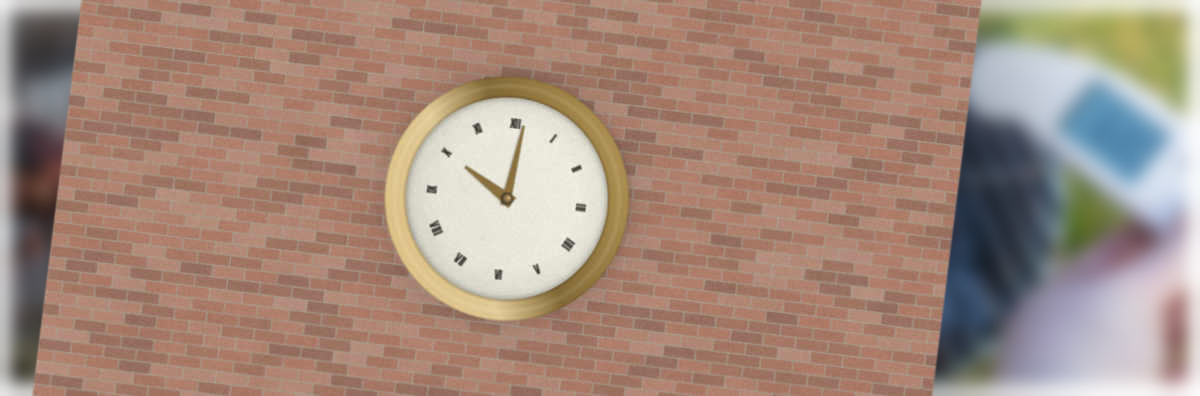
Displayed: 10 h 01 min
